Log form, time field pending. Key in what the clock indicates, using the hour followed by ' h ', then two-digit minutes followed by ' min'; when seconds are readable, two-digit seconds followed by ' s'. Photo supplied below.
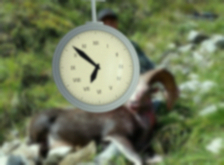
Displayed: 6 h 52 min
